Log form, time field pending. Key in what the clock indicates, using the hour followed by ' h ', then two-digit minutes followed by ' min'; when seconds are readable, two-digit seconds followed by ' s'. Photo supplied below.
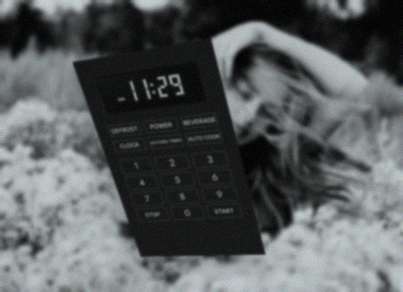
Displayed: 11 h 29 min
